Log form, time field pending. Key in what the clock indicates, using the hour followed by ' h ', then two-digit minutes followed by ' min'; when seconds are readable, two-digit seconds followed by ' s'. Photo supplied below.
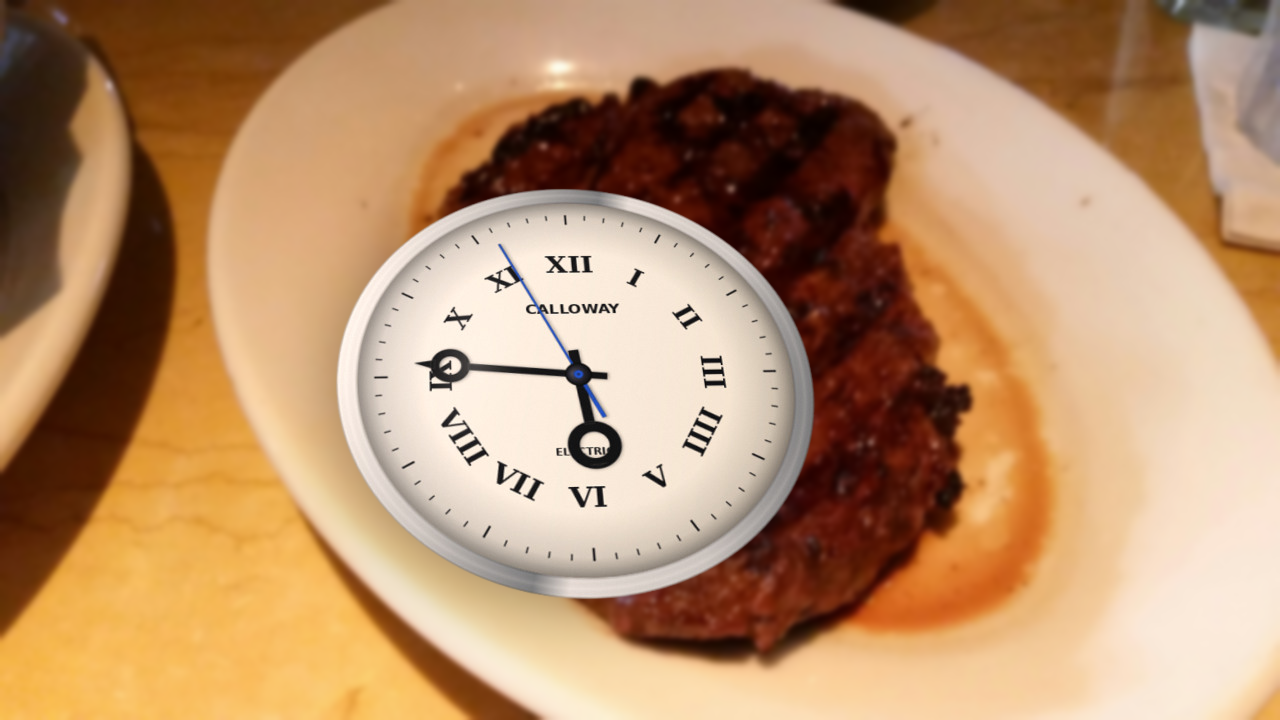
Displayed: 5 h 45 min 56 s
